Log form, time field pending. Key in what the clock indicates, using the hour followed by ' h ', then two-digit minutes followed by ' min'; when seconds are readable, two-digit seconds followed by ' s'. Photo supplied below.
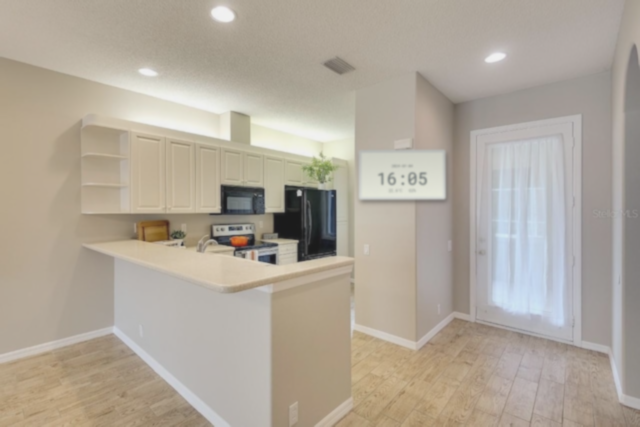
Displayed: 16 h 05 min
